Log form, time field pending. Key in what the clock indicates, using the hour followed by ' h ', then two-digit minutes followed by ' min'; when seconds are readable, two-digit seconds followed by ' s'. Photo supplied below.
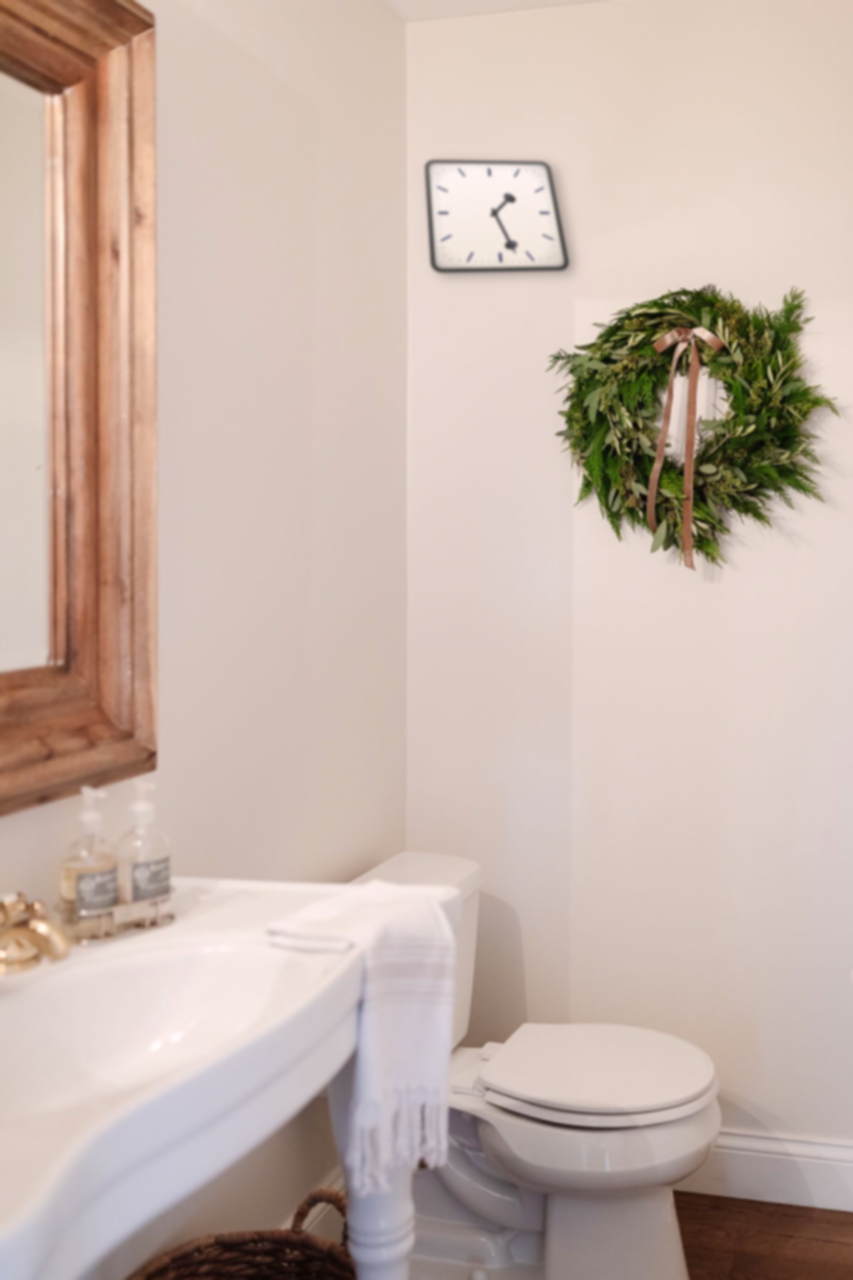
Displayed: 1 h 27 min
